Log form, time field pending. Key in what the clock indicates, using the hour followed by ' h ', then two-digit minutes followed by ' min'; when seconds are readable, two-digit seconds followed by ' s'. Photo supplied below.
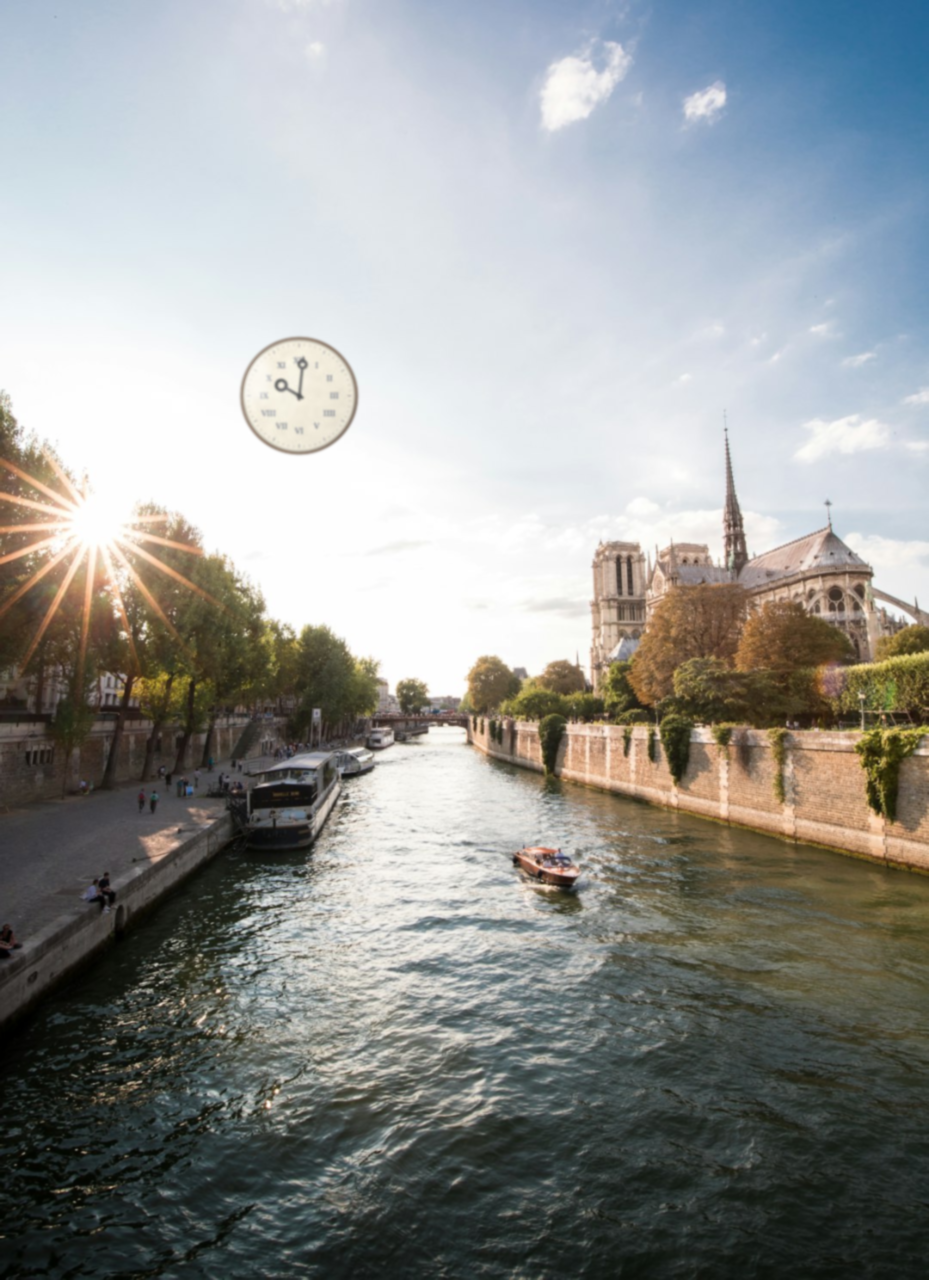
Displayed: 10 h 01 min
